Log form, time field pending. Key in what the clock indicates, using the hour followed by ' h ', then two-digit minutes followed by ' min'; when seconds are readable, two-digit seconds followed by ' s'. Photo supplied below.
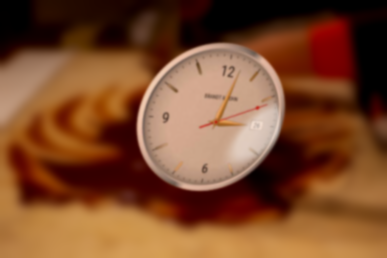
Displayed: 3 h 02 min 11 s
